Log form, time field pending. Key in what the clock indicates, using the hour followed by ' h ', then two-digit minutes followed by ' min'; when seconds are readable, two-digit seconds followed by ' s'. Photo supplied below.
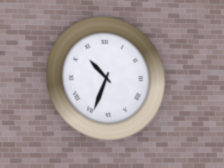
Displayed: 10 h 34 min
